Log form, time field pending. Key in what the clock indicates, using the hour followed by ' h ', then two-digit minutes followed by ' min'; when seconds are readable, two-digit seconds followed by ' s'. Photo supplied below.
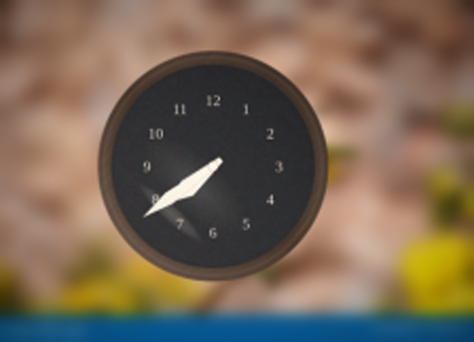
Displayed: 7 h 39 min
